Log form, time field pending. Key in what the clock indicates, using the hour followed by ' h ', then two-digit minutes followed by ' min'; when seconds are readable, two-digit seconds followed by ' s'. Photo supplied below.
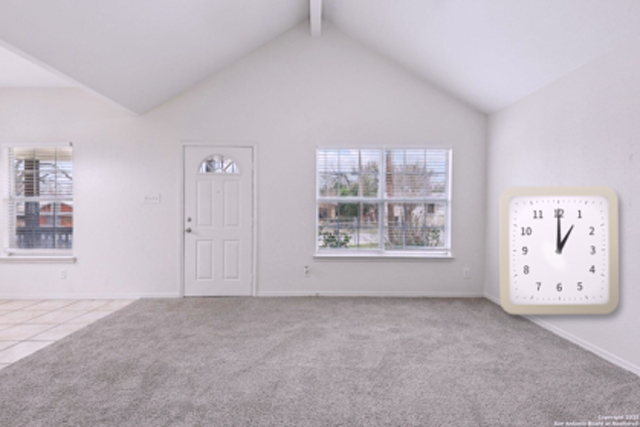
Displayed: 1 h 00 min
